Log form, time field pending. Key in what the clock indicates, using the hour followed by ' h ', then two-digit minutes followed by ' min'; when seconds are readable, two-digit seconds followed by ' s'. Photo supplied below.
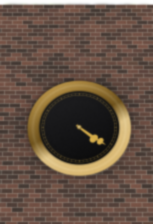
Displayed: 4 h 21 min
